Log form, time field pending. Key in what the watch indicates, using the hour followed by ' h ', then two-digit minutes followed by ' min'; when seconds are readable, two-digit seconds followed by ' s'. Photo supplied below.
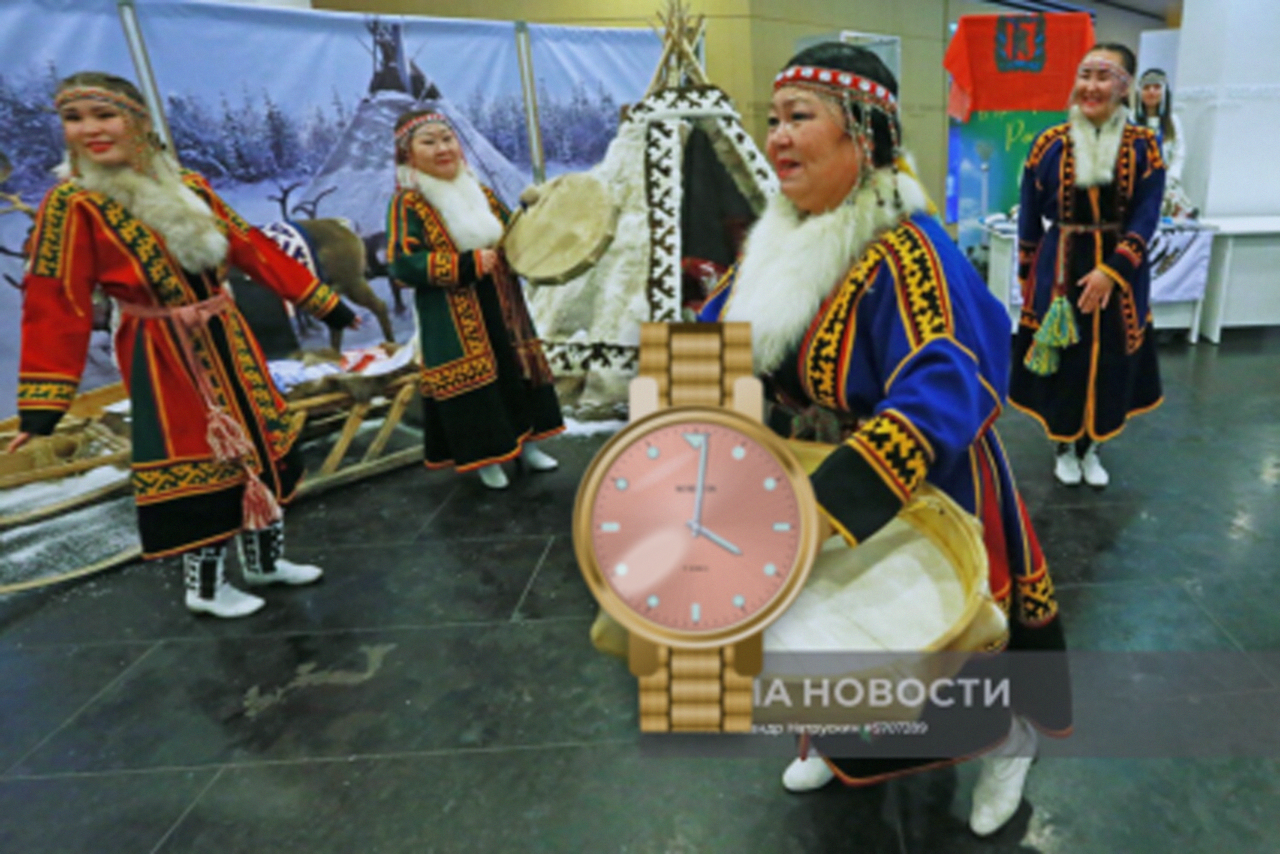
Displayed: 4 h 01 min
